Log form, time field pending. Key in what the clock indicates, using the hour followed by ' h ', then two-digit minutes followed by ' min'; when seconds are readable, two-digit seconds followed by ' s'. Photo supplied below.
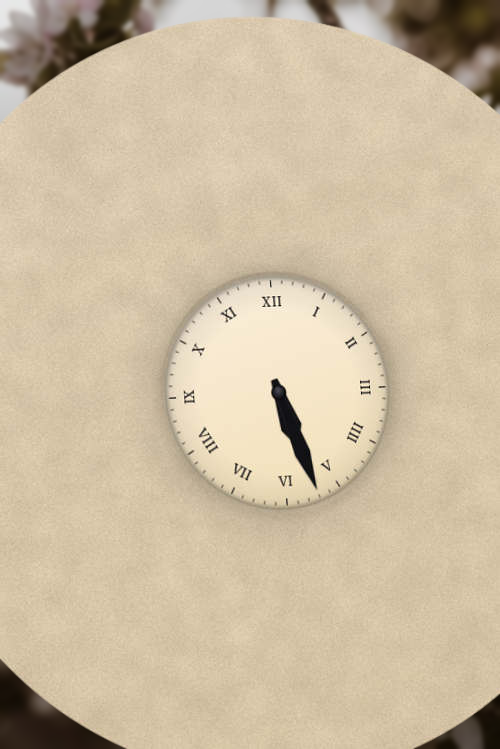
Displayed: 5 h 27 min
